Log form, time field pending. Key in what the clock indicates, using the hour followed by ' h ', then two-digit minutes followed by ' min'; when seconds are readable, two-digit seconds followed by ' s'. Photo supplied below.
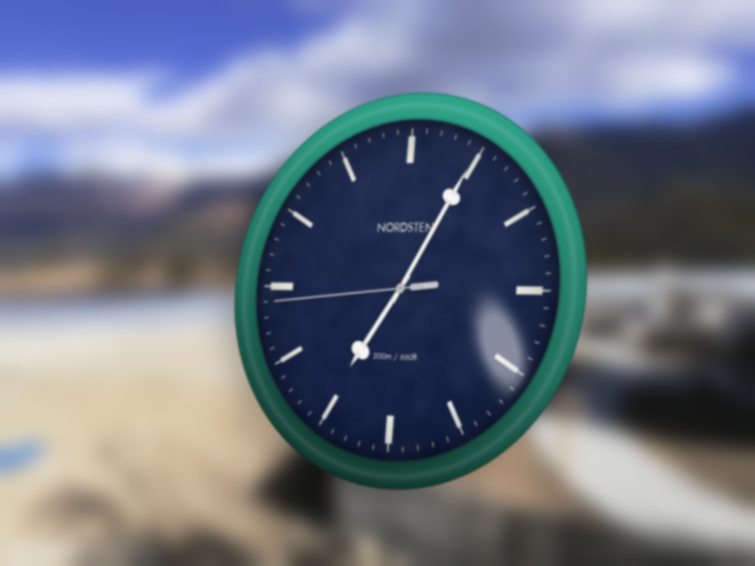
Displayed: 7 h 04 min 44 s
